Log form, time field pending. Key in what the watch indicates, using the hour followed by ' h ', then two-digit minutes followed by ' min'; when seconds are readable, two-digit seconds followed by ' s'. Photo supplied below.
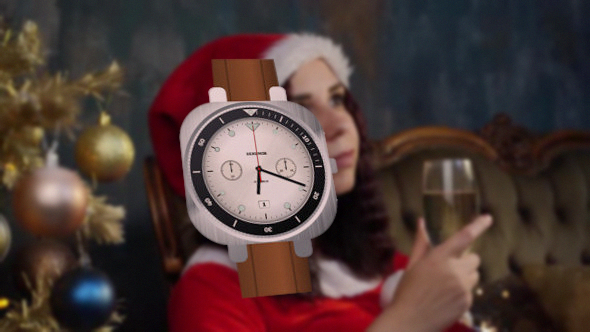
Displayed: 6 h 19 min
